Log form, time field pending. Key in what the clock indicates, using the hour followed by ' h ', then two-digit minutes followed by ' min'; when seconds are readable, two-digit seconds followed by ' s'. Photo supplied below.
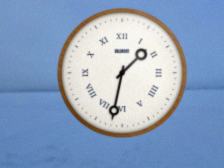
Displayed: 1 h 32 min
